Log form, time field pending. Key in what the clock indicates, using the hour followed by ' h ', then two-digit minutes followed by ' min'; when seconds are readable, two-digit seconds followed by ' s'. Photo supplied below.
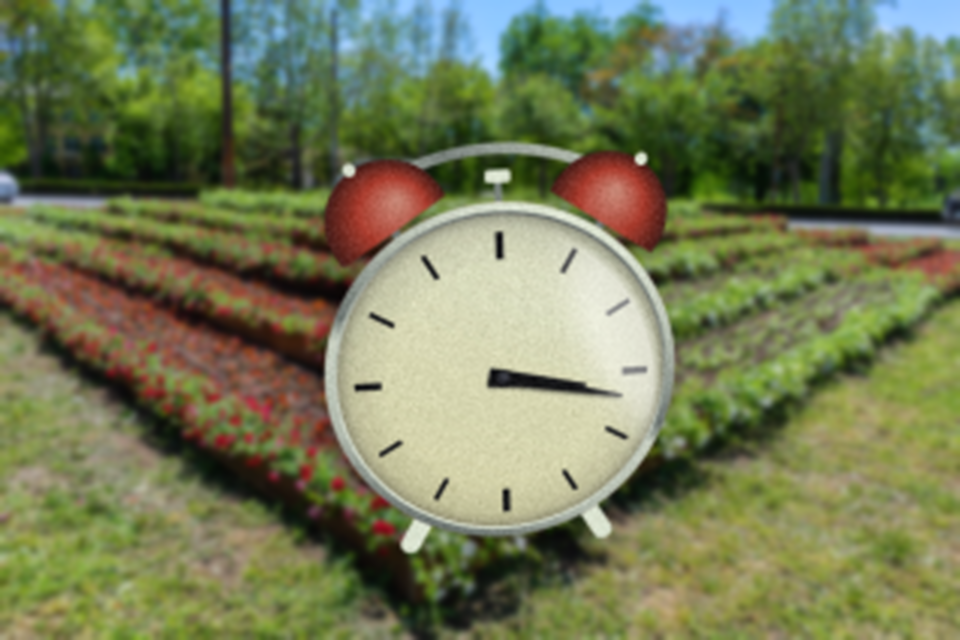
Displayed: 3 h 17 min
